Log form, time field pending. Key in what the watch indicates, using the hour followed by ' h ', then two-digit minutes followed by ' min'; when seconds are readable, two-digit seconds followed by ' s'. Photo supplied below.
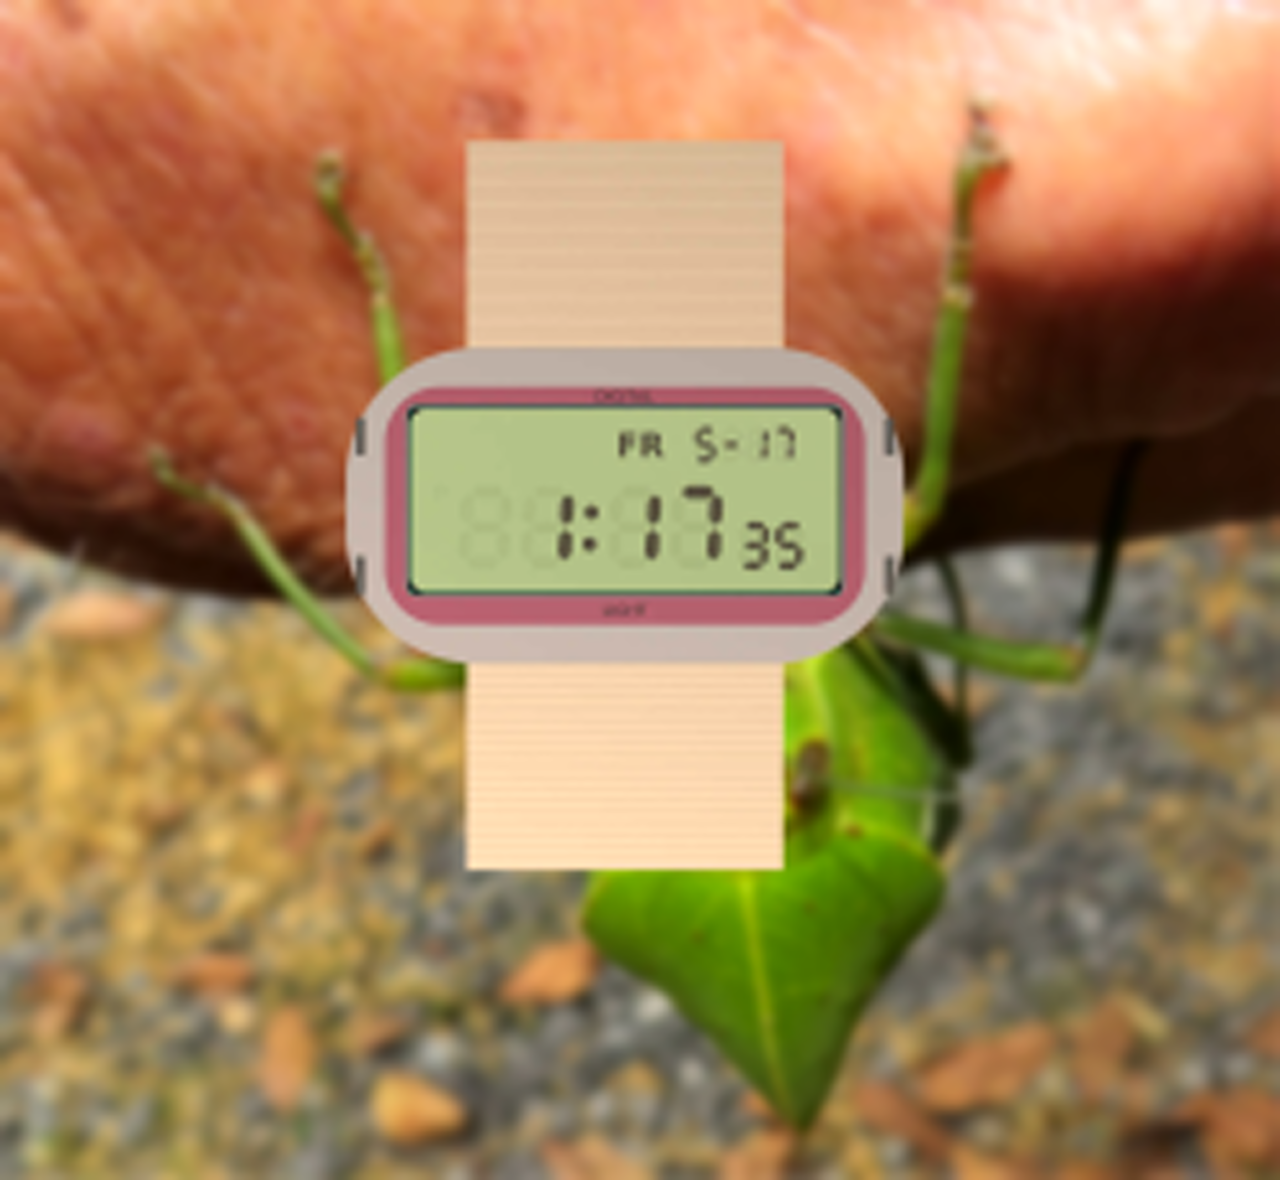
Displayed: 1 h 17 min 35 s
